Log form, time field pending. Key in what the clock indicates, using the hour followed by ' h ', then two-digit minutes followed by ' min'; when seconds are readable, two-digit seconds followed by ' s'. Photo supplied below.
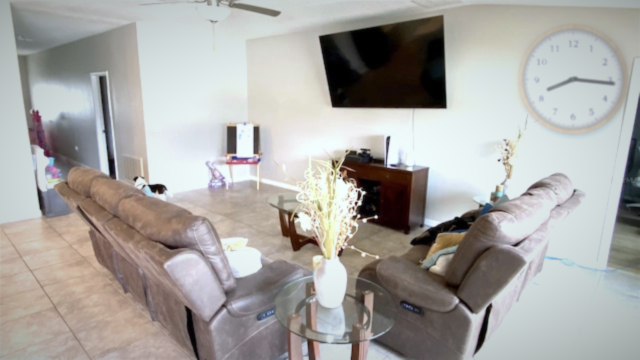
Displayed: 8 h 16 min
